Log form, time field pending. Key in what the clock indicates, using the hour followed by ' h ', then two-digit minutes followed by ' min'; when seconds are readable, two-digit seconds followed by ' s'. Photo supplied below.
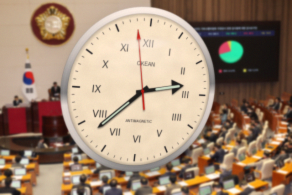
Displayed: 2 h 37 min 58 s
